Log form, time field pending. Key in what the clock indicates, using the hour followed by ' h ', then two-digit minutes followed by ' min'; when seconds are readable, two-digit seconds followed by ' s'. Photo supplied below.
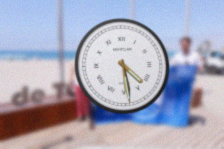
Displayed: 4 h 29 min
